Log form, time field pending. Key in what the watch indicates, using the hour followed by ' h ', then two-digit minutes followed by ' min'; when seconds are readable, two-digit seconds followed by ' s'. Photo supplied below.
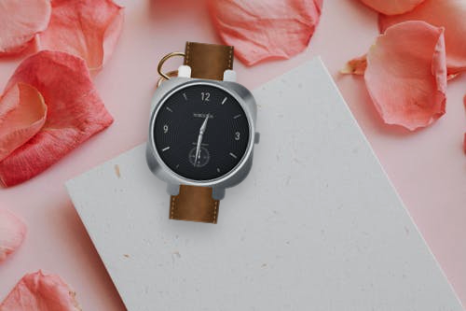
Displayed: 12 h 31 min
